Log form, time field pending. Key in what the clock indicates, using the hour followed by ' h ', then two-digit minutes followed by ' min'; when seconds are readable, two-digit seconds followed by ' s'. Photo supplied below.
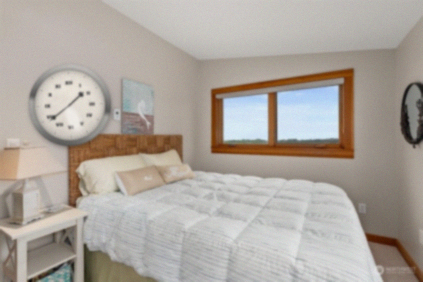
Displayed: 1 h 39 min
